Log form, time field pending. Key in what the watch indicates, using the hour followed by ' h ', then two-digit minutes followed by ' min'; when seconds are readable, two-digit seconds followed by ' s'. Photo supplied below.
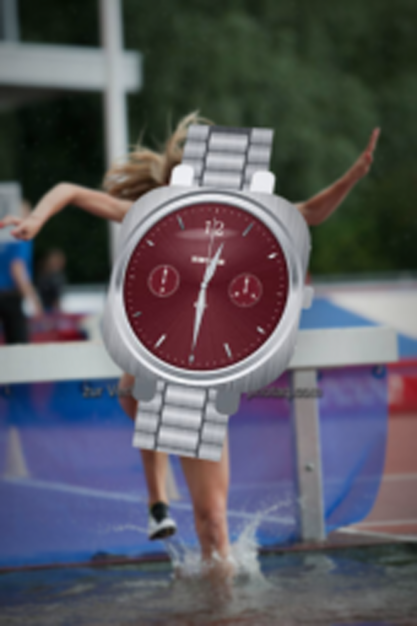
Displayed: 12 h 30 min
